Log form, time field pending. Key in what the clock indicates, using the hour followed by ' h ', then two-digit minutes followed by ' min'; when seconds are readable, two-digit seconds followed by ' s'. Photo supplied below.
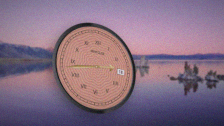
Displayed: 2 h 43 min
